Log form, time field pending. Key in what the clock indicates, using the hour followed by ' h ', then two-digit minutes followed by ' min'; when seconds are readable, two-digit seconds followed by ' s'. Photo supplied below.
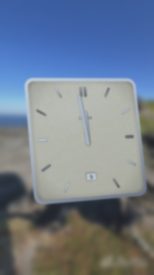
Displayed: 11 h 59 min
